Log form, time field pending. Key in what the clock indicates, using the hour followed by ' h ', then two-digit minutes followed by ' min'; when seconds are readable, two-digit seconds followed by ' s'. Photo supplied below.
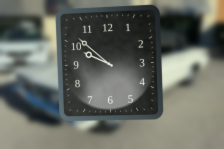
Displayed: 9 h 52 min
